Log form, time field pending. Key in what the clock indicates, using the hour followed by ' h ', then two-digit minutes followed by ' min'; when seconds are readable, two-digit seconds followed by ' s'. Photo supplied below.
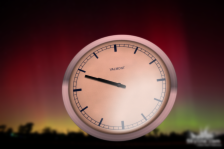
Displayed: 9 h 49 min
